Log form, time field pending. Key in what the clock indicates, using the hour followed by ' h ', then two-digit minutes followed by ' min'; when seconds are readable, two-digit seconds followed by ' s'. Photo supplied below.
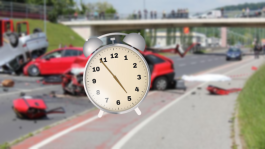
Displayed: 4 h 54 min
